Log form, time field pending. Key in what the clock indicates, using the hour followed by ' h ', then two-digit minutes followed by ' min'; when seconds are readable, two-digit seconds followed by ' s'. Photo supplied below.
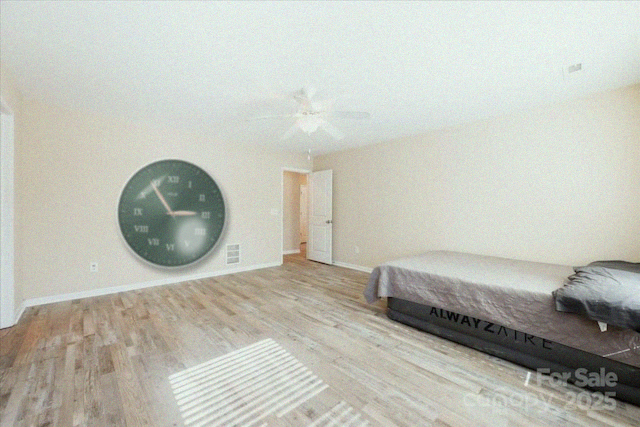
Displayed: 2 h 54 min
